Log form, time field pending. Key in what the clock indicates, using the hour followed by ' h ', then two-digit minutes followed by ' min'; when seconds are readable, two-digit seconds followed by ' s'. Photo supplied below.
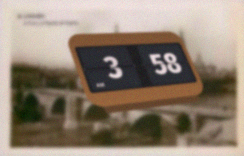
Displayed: 3 h 58 min
